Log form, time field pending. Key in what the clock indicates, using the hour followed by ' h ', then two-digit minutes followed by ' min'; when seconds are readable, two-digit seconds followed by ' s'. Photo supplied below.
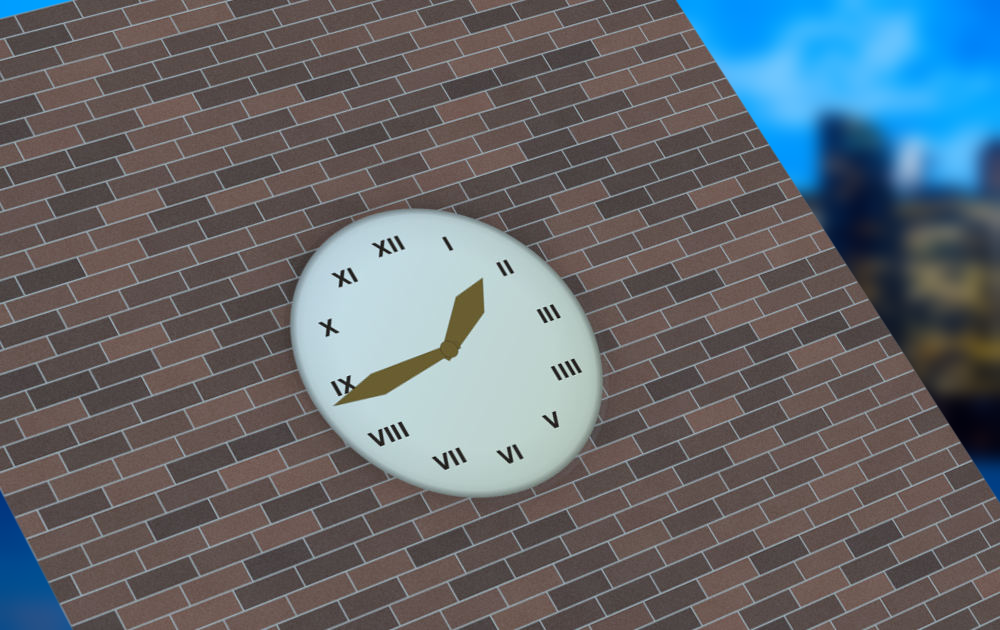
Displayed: 1 h 44 min
